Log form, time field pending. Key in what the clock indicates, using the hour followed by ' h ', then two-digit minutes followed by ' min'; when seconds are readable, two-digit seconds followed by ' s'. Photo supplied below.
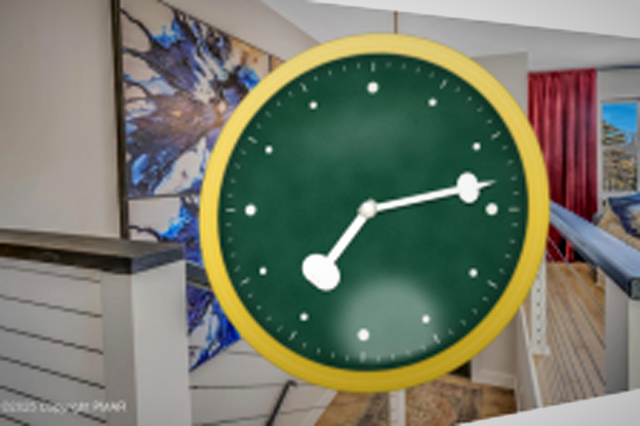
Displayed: 7 h 13 min
